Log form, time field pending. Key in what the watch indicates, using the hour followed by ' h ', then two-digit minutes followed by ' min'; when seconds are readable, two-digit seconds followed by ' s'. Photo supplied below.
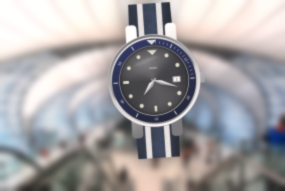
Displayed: 7 h 18 min
